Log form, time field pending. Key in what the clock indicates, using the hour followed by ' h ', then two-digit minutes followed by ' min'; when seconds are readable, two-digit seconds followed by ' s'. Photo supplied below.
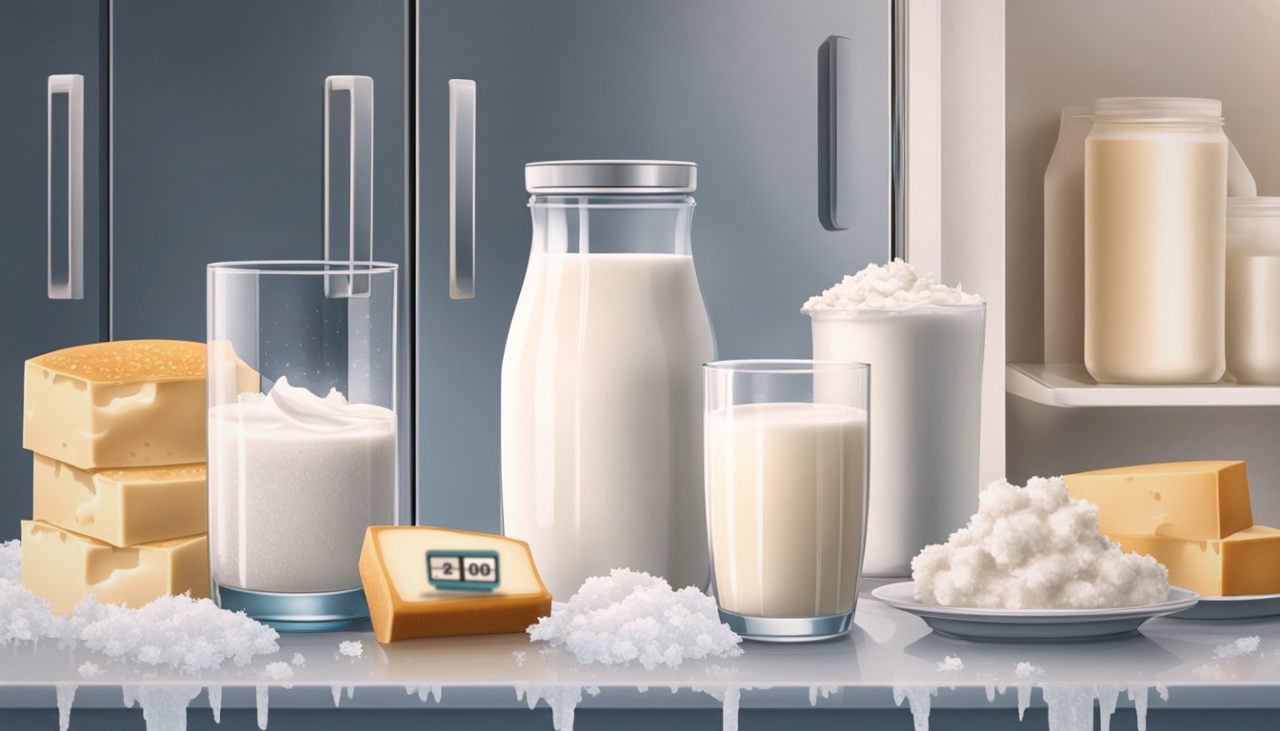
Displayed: 2 h 00 min
